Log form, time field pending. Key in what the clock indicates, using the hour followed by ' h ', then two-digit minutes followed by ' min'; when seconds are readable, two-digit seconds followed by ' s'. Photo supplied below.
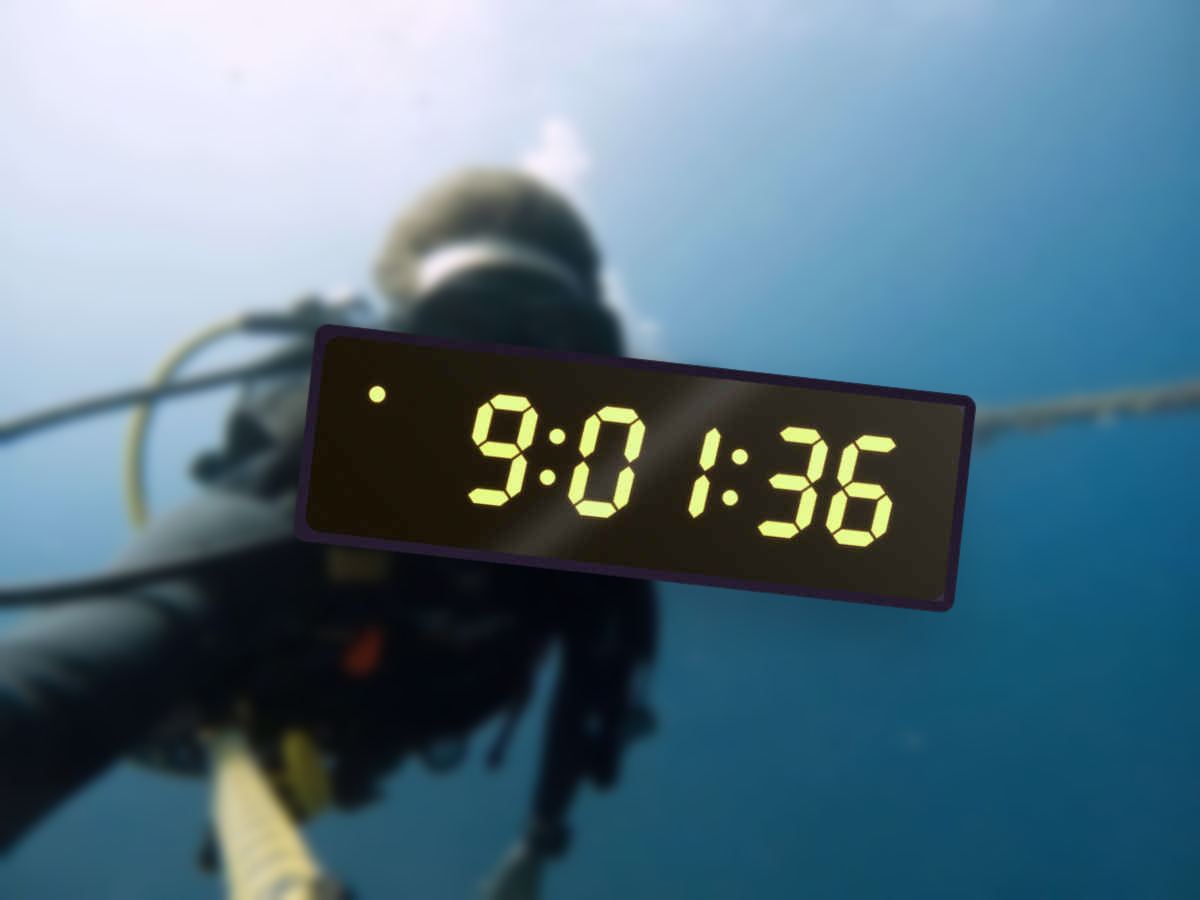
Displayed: 9 h 01 min 36 s
